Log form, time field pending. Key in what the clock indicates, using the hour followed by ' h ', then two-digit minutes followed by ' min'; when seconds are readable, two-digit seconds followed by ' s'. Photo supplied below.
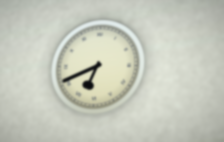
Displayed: 6 h 41 min
